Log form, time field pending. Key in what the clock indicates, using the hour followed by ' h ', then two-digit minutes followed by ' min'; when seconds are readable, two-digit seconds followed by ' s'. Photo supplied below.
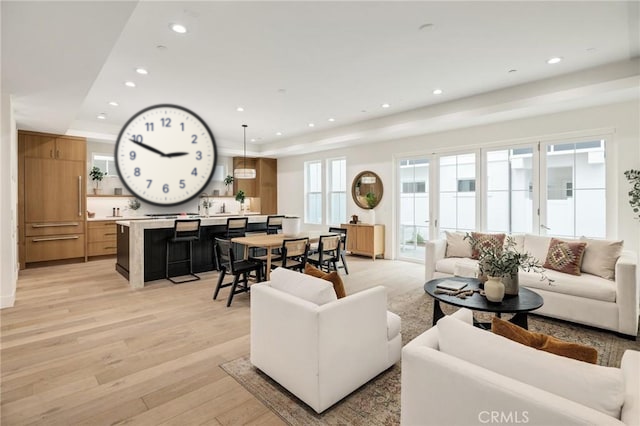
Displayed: 2 h 49 min
